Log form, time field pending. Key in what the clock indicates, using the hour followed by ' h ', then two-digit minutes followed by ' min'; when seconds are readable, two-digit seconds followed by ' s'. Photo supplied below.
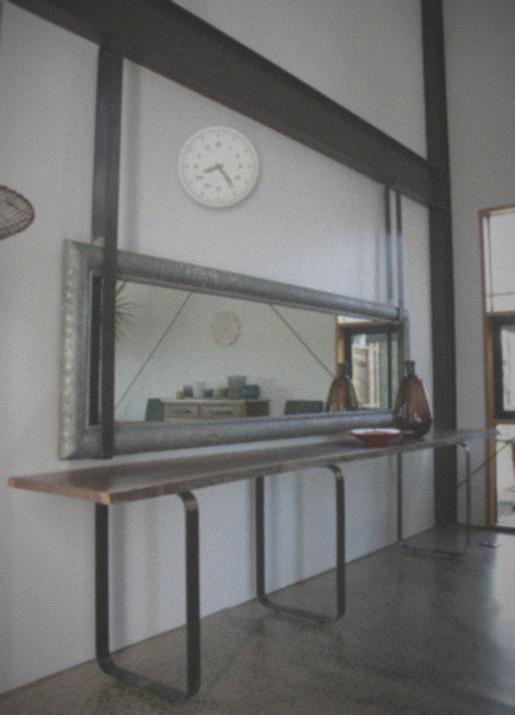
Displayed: 8 h 24 min
